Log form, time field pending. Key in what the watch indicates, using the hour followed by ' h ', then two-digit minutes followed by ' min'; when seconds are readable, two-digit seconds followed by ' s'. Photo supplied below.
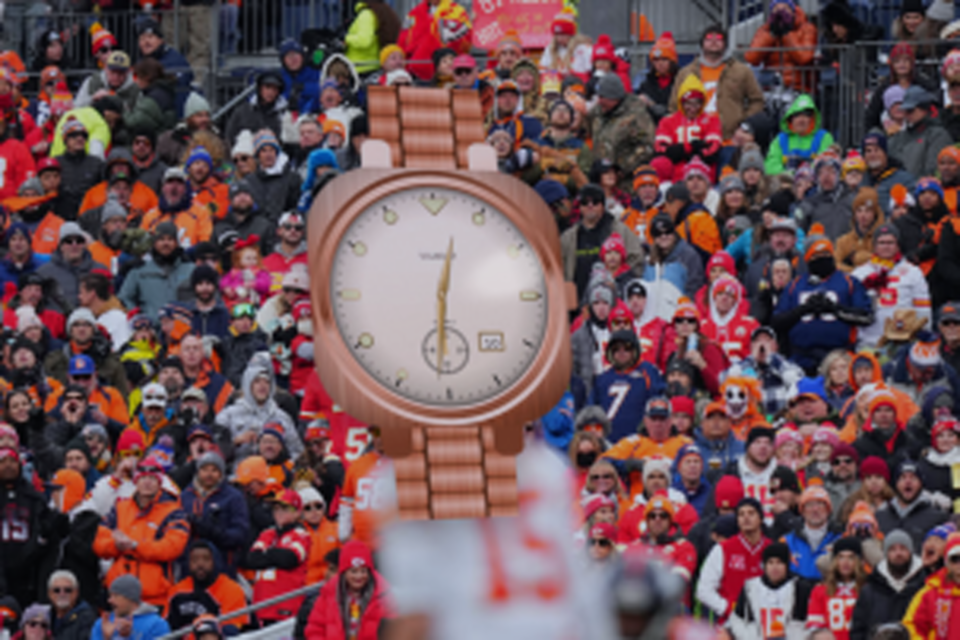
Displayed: 12 h 31 min
